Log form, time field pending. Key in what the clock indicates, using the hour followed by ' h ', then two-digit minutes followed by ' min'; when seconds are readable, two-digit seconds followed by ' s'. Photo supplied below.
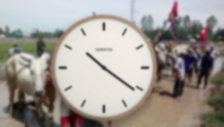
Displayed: 10 h 21 min
